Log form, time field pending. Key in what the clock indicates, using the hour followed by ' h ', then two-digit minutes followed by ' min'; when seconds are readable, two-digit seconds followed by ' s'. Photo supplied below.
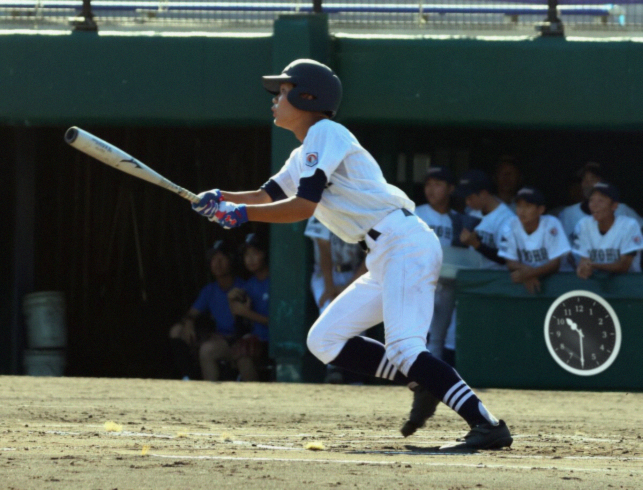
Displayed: 10 h 30 min
